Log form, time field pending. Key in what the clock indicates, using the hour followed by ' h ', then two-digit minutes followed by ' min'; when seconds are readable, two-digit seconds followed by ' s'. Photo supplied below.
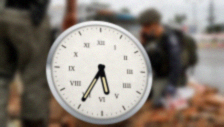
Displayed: 5 h 35 min
